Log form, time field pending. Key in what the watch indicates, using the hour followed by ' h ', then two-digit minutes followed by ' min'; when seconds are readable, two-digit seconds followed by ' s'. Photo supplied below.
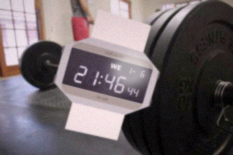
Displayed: 21 h 46 min
